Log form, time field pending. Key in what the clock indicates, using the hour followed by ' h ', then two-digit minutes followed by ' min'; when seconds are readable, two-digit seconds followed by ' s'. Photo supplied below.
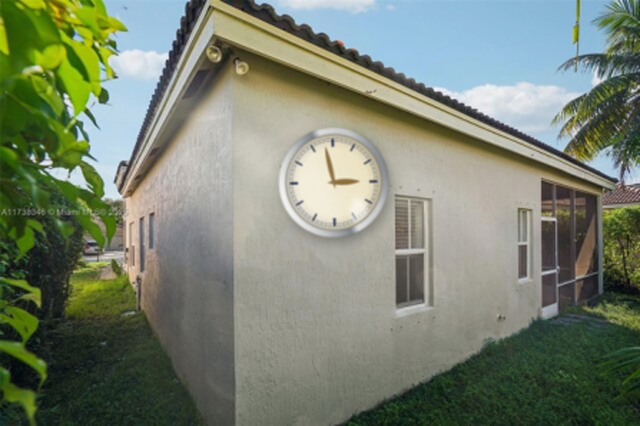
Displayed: 2 h 58 min
